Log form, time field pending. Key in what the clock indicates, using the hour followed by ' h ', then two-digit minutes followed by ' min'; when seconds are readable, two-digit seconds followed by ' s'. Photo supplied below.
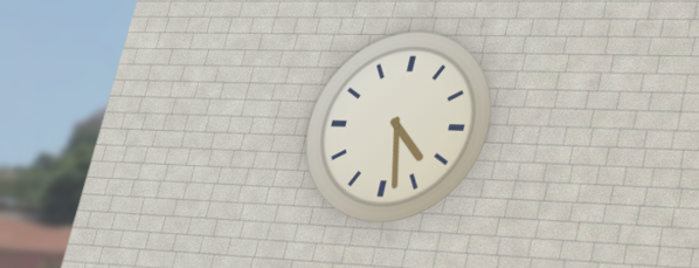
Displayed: 4 h 28 min
